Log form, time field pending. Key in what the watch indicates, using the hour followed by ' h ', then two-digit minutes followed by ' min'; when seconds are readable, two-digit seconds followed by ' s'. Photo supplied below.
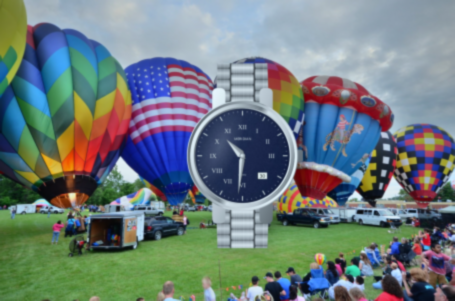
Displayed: 10 h 31 min
